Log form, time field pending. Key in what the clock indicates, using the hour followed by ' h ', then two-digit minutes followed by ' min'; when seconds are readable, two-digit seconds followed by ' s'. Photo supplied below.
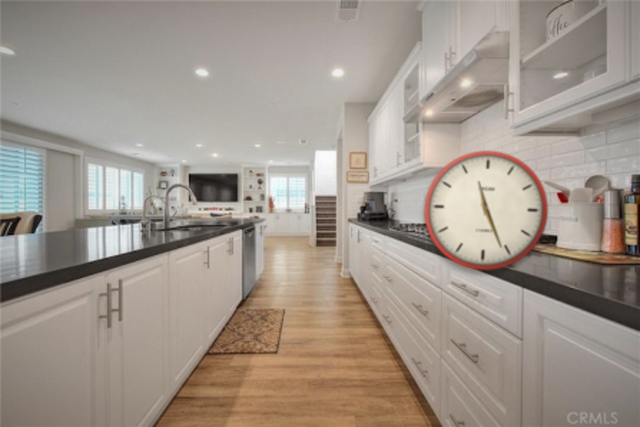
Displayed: 11 h 26 min
